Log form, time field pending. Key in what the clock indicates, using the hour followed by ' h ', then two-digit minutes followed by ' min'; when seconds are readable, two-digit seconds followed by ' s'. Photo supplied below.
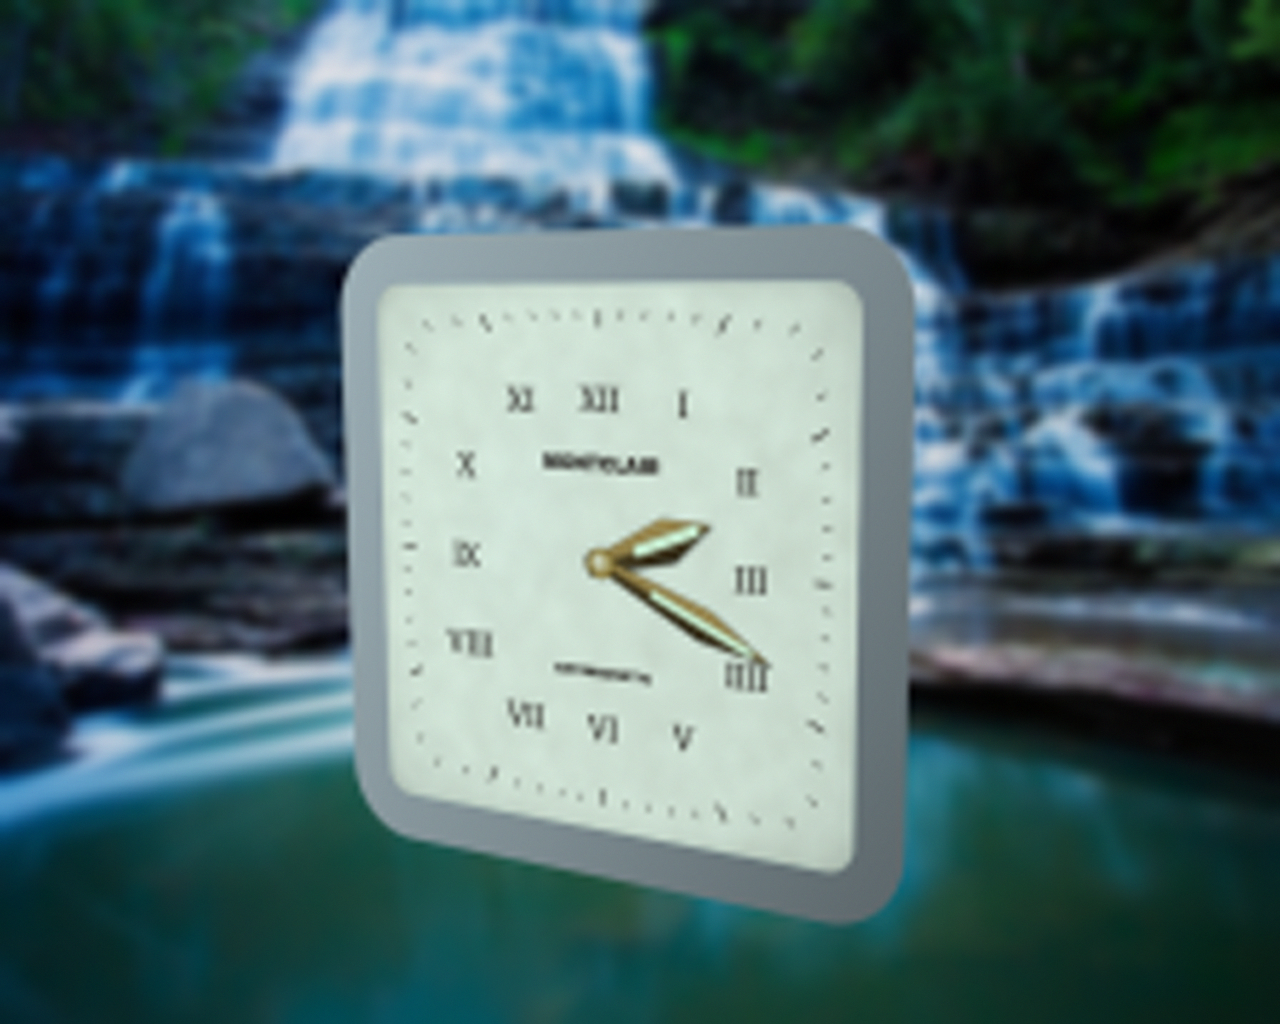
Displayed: 2 h 19 min
